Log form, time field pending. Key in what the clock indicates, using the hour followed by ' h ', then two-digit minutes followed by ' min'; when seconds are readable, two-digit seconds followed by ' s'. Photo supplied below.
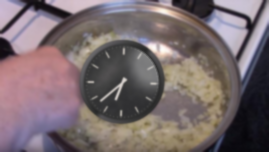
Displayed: 6 h 38 min
